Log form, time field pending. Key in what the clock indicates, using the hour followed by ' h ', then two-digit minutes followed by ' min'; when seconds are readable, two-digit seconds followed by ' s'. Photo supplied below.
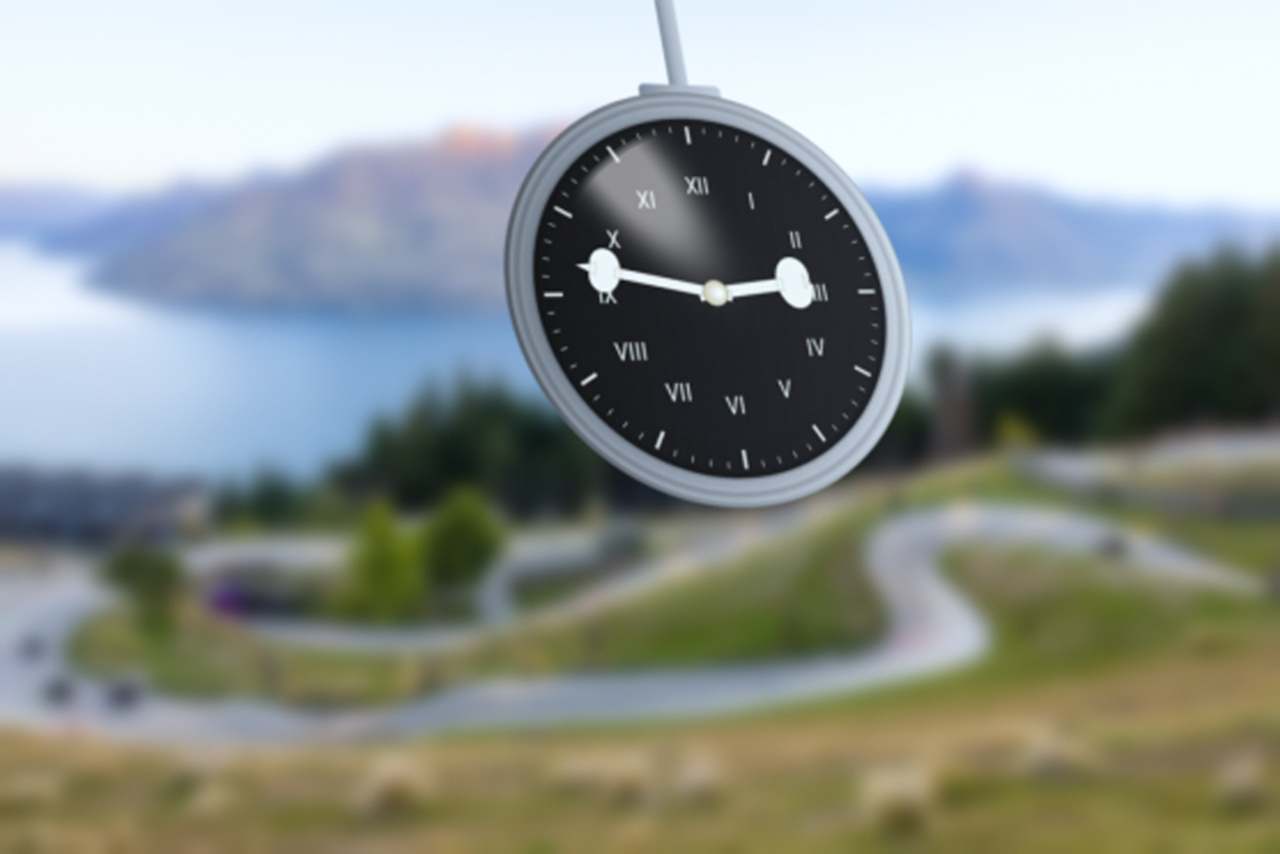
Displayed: 2 h 47 min
